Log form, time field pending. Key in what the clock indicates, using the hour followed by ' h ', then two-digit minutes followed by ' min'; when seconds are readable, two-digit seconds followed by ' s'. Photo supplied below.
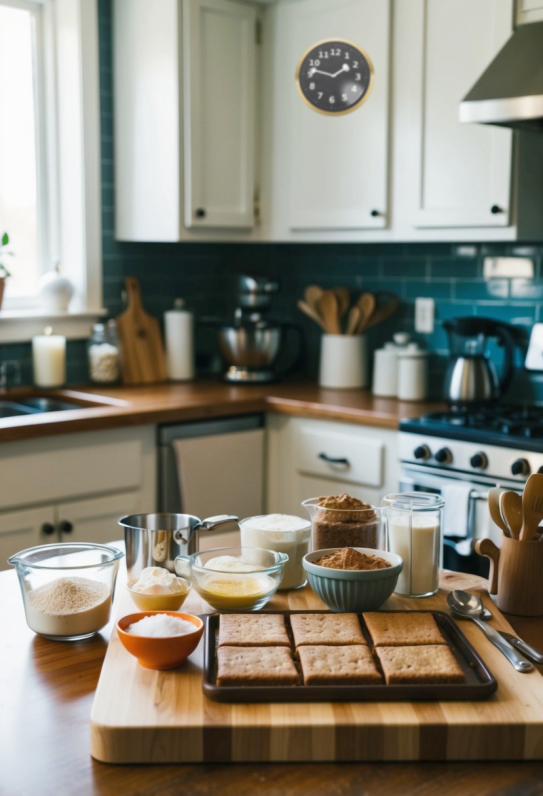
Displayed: 1 h 47 min
